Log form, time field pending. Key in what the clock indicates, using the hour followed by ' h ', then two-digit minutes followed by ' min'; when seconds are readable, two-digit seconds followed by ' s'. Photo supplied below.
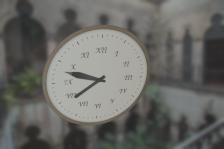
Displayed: 7 h 48 min
